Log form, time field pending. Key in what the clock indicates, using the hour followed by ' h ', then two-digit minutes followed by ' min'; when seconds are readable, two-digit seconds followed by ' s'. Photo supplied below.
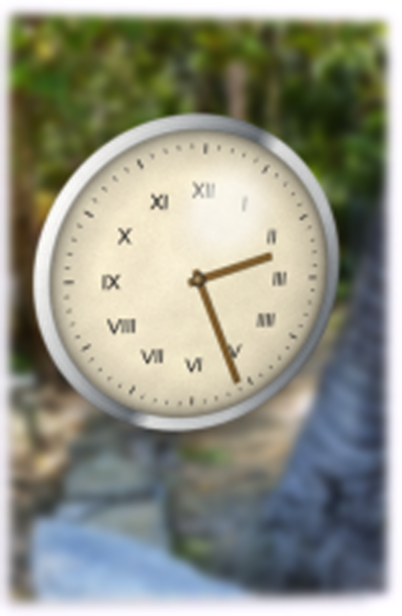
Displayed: 2 h 26 min
